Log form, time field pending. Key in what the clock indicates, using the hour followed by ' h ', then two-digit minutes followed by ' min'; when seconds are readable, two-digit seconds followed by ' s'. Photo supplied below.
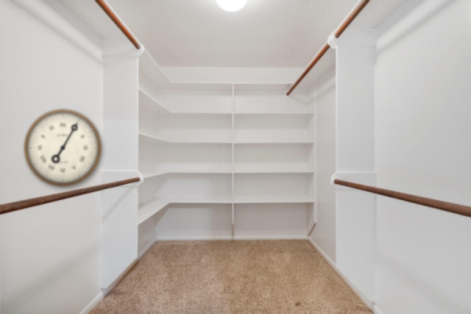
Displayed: 7 h 05 min
